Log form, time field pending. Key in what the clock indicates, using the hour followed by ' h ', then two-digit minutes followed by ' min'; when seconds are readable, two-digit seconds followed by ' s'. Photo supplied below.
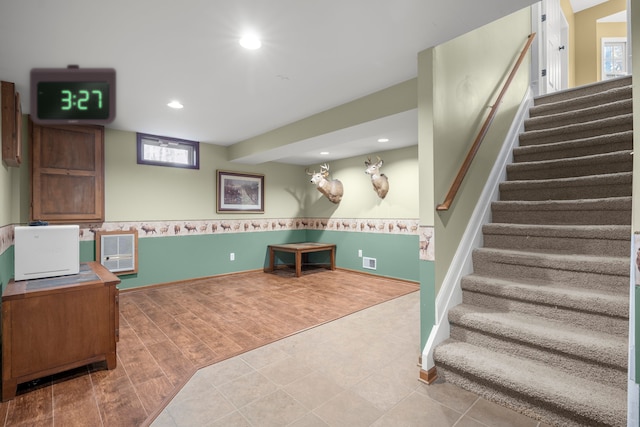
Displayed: 3 h 27 min
